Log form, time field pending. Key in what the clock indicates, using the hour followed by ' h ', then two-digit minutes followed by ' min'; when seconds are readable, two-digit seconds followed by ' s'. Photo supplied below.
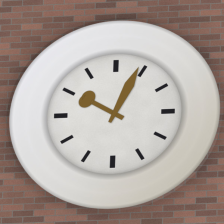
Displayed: 10 h 04 min
